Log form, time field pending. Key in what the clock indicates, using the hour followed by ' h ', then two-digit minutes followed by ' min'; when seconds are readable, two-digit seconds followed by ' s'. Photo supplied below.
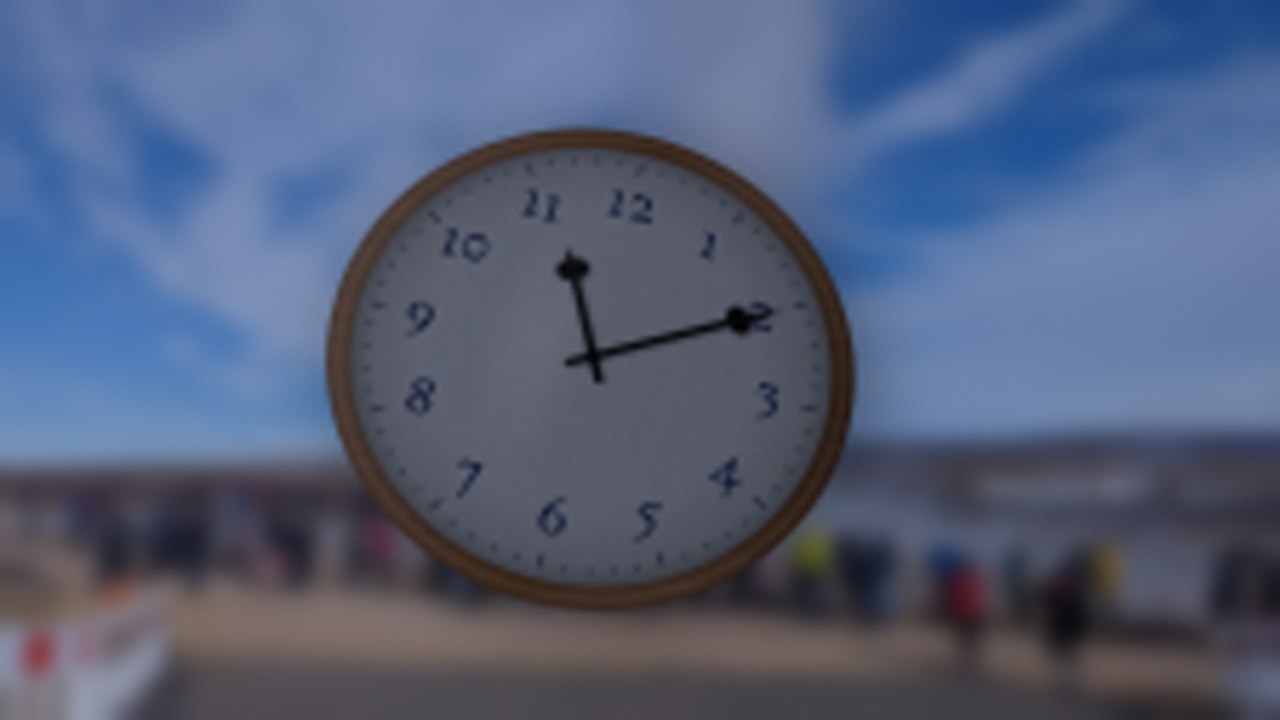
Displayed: 11 h 10 min
